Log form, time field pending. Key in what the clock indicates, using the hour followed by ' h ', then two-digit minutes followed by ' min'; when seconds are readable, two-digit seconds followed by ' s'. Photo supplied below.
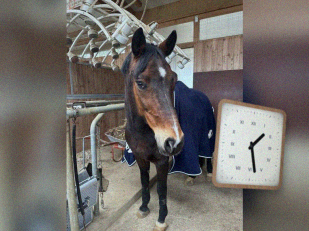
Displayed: 1 h 28 min
